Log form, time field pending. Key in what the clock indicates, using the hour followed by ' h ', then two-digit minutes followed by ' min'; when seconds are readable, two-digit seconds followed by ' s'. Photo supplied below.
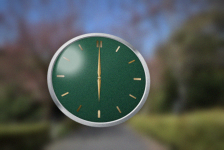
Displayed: 6 h 00 min
